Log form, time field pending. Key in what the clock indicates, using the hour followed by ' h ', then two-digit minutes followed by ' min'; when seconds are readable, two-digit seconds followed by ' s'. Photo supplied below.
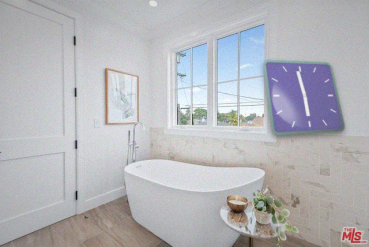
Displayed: 5 h 59 min
